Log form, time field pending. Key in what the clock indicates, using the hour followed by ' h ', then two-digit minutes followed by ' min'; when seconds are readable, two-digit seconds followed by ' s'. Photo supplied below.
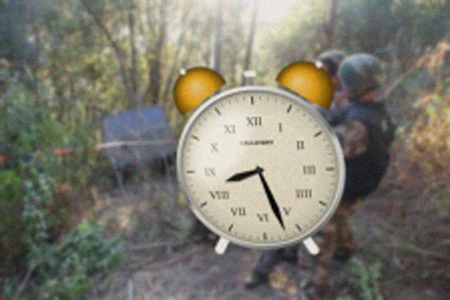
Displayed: 8 h 27 min
